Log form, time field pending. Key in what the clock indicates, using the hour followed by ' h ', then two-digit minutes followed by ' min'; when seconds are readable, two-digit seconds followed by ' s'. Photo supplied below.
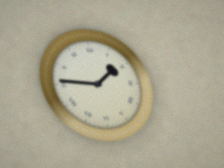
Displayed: 1 h 46 min
